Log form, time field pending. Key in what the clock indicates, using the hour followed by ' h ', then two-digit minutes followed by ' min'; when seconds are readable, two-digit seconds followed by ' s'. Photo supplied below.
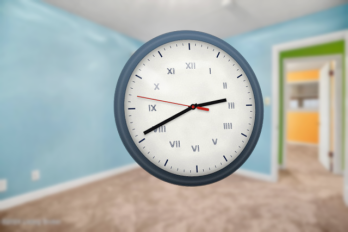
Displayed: 2 h 40 min 47 s
